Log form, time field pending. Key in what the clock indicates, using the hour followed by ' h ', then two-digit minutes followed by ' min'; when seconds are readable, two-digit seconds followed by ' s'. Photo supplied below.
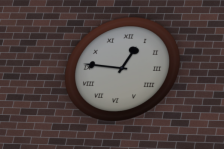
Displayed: 12 h 46 min
